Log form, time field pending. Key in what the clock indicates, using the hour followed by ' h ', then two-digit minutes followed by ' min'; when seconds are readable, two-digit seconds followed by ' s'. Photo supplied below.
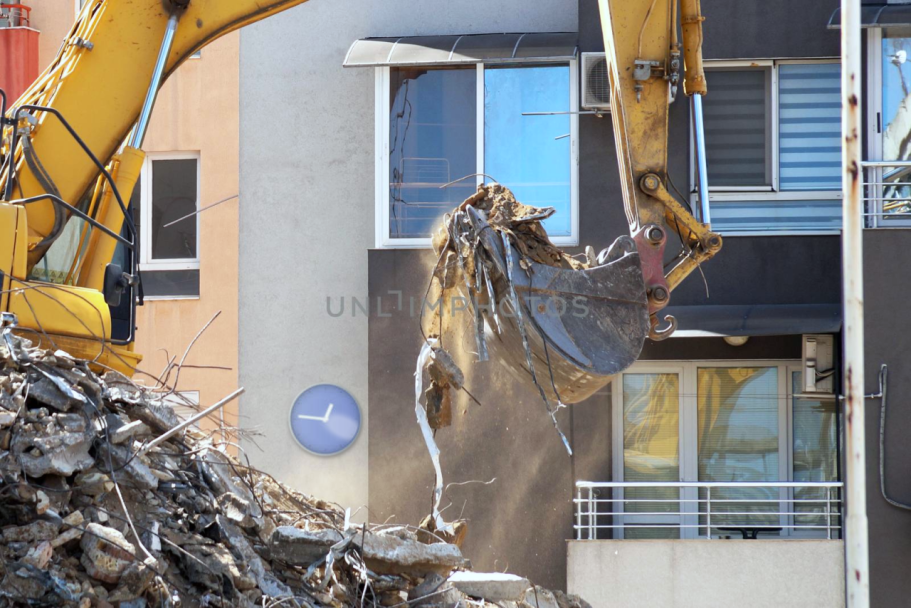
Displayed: 12 h 46 min
